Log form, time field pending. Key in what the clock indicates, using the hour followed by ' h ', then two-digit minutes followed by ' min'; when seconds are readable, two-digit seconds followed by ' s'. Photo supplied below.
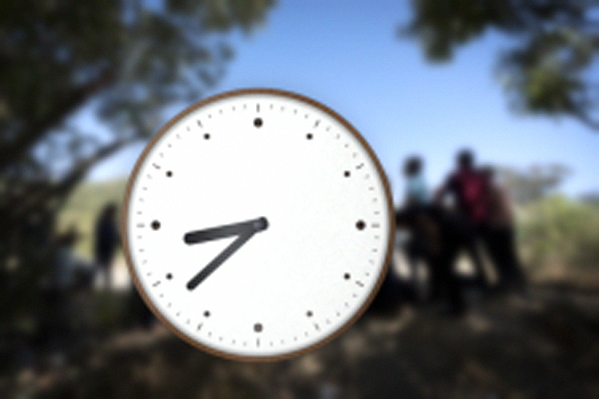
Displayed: 8 h 38 min
